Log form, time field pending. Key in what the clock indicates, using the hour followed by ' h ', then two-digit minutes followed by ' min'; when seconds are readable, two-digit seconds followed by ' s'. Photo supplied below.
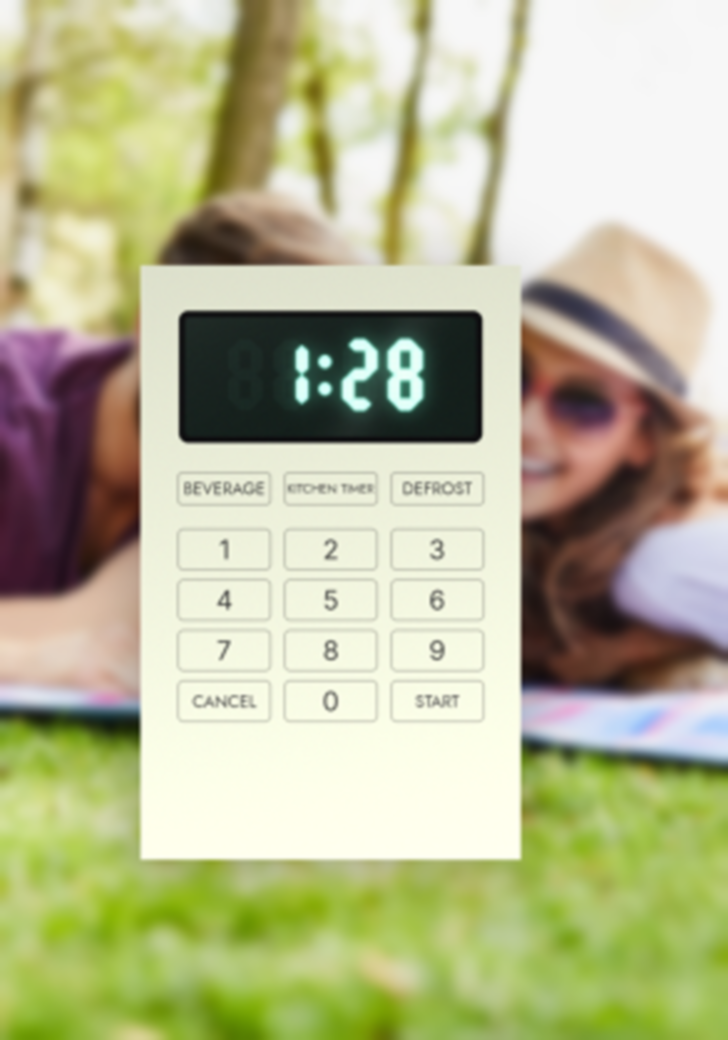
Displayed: 1 h 28 min
